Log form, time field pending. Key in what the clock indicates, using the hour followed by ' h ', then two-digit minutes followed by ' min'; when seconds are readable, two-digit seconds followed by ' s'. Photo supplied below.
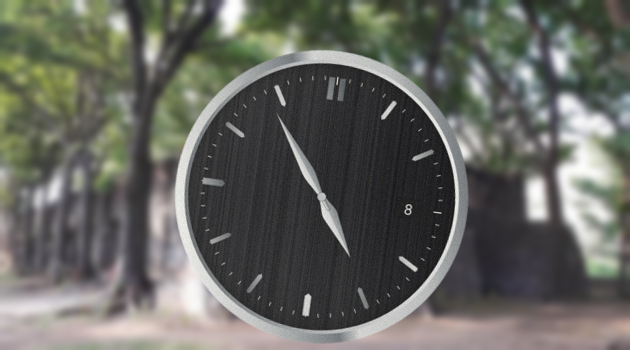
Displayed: 4 h 54 min
